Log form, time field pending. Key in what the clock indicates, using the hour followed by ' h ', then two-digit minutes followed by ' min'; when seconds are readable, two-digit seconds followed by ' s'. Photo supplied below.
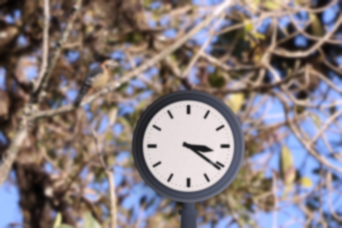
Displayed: 3 h 21 min
